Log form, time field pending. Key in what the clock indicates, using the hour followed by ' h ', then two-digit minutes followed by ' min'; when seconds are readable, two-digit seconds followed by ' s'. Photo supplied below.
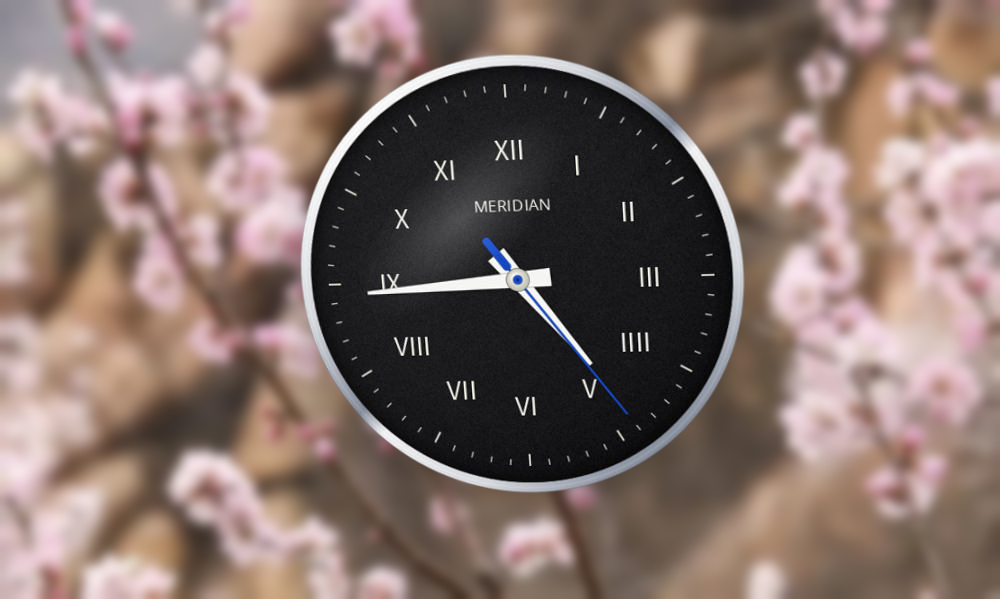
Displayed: 4 h 44 min 24 s
